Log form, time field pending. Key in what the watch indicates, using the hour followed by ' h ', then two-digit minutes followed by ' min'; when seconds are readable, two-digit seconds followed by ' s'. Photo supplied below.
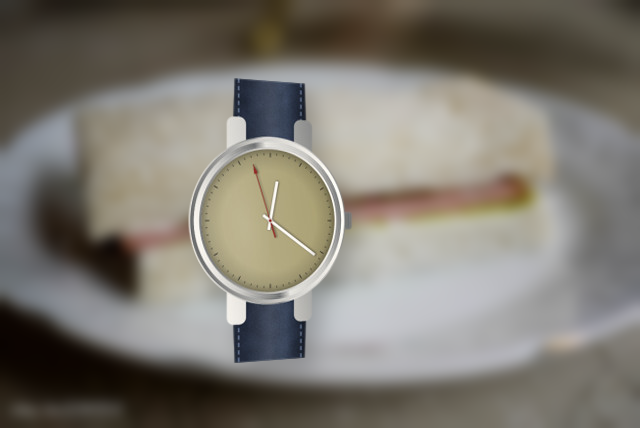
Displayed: 12 h 20 min 57 s
